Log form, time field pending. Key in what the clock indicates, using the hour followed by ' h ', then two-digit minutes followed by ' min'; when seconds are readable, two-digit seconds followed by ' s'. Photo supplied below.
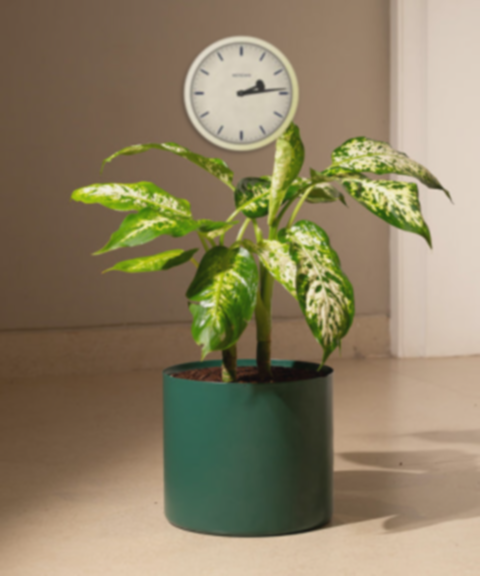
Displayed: 2 h 14 min
